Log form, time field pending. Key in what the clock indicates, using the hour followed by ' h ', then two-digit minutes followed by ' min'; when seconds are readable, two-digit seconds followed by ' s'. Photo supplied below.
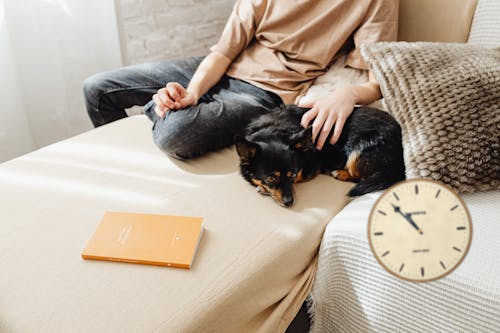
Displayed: 10 h 53 min
